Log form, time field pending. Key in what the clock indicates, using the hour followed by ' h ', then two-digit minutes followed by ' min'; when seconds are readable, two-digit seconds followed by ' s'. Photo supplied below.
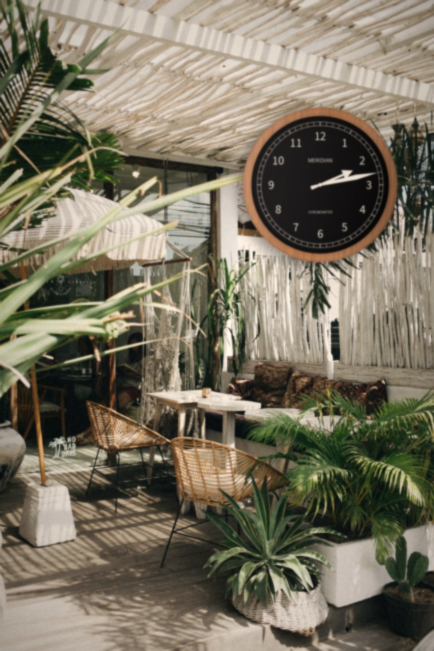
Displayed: 2 h 13 min
